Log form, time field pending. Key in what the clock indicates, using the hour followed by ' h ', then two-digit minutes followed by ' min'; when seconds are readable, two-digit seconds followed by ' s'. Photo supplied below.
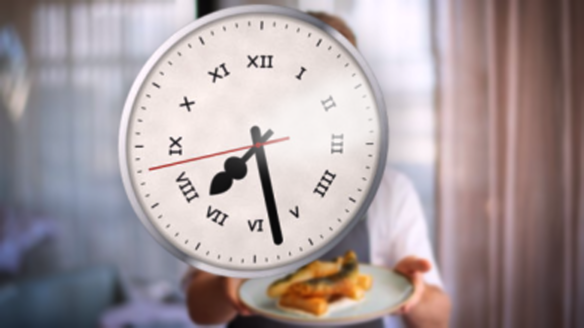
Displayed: 7 h 27 min 43 s
